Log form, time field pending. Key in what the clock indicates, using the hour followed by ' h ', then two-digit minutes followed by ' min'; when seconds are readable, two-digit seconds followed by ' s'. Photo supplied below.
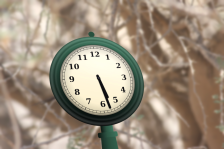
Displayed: 5 h 28 min
